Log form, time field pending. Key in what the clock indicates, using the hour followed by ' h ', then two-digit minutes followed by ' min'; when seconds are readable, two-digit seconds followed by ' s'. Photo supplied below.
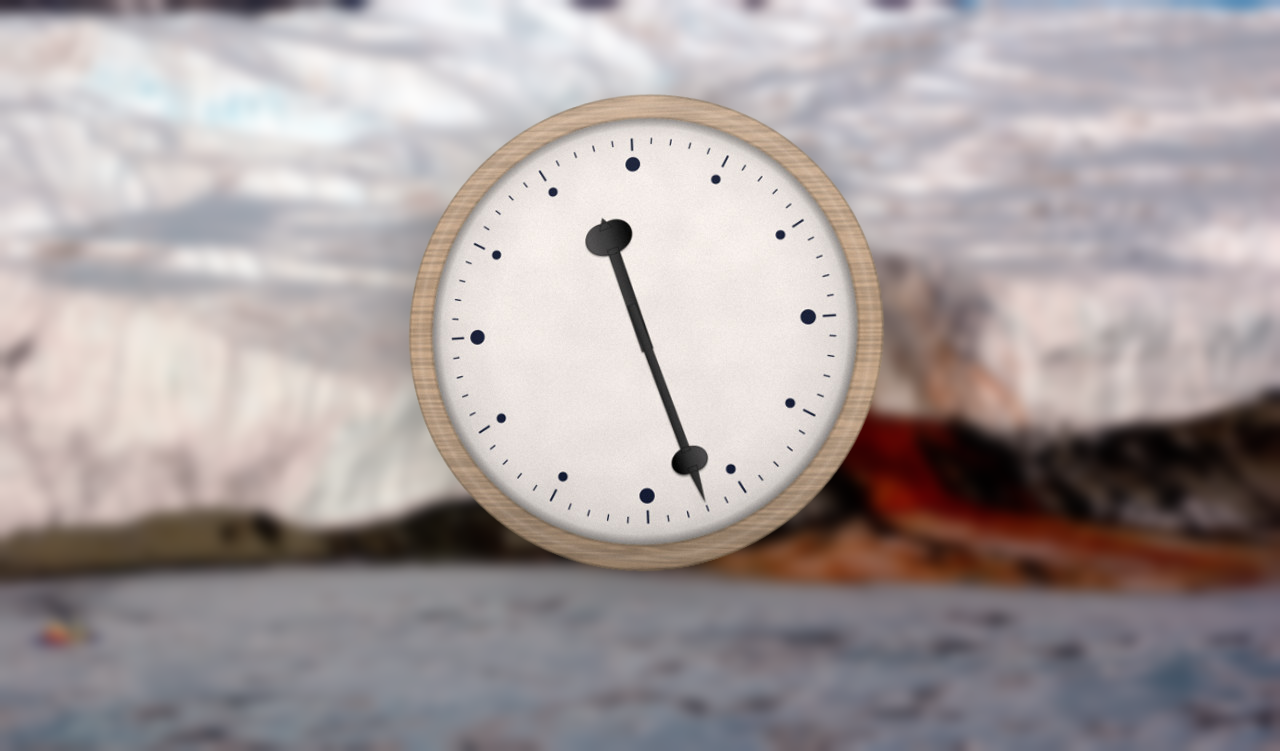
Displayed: 11 h 27 min
